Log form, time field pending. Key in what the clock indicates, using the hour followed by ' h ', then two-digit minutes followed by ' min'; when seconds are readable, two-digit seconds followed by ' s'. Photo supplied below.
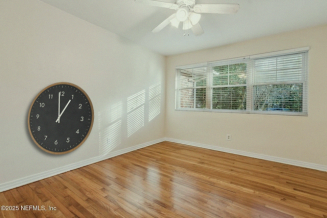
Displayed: 12 h 59 min
